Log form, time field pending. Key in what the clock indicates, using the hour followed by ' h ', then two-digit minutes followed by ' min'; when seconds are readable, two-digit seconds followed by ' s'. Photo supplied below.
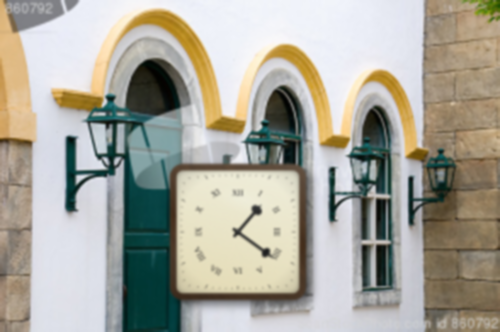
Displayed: 1 h 21 min
